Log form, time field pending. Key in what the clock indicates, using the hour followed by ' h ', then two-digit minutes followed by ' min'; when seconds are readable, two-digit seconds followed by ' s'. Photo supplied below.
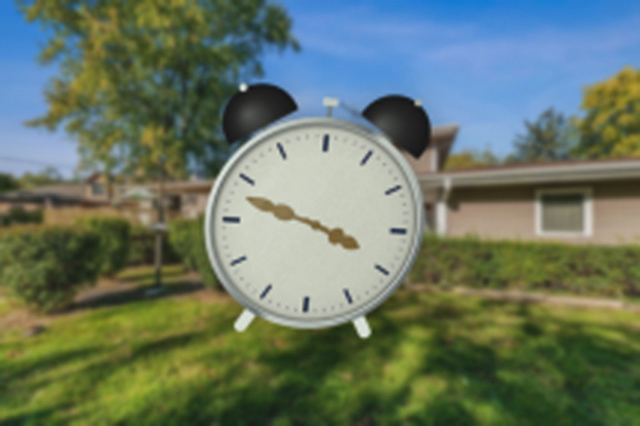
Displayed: 3 h 48 min
